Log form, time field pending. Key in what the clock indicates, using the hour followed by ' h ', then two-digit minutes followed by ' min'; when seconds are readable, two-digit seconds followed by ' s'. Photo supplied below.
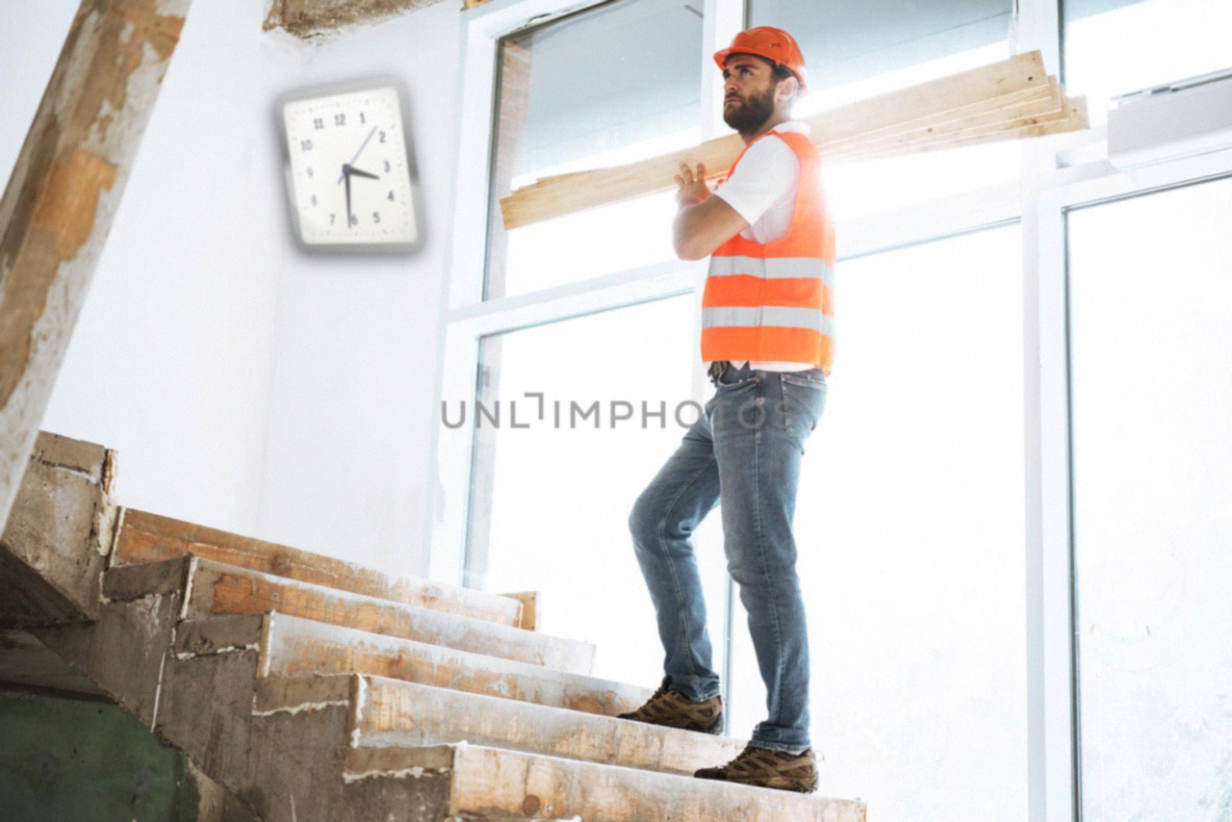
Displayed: 3 h 31 min 08 s
